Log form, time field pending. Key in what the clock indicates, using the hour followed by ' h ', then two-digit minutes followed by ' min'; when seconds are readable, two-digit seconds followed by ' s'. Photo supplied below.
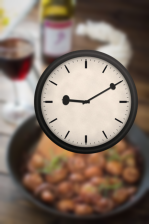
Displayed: 9 h 10 min
